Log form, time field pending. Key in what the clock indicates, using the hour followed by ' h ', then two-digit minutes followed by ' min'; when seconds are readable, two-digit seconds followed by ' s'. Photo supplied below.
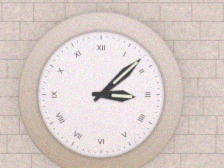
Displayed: 3 h 08 min
